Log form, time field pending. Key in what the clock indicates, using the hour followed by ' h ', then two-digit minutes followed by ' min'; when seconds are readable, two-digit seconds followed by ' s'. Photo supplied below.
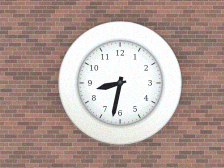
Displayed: 8 h 32 min
